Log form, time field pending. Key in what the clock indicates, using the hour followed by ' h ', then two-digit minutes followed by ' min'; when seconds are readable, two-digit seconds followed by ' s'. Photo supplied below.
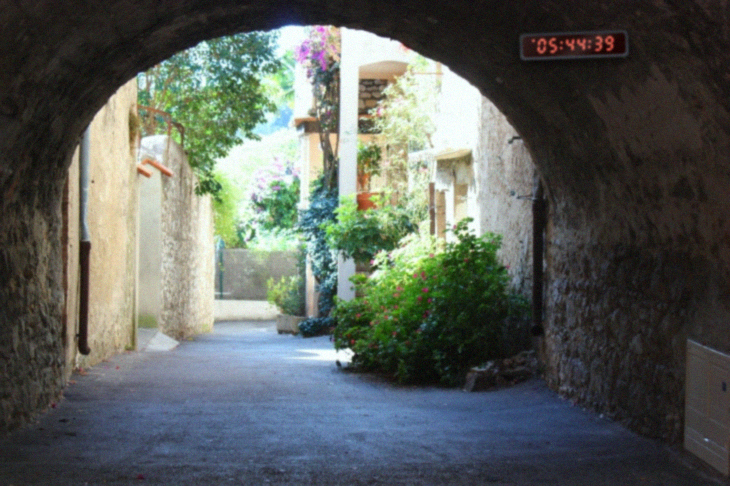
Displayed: 5 h 44 min 39 s
